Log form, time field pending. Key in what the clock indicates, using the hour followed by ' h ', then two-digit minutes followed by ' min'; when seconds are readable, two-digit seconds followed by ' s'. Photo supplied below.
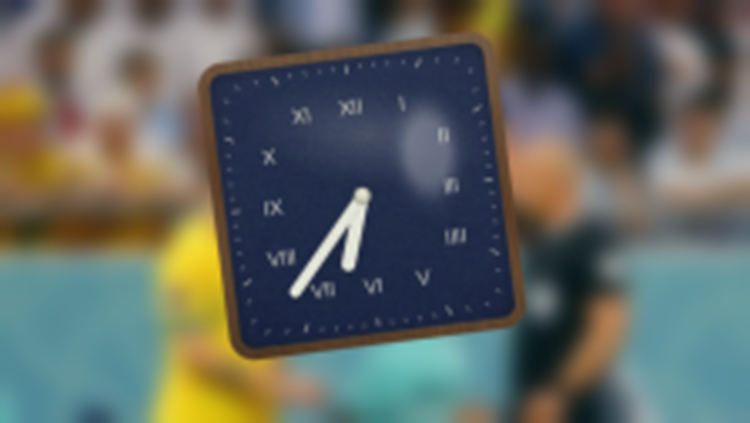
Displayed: 6 h 37 min
